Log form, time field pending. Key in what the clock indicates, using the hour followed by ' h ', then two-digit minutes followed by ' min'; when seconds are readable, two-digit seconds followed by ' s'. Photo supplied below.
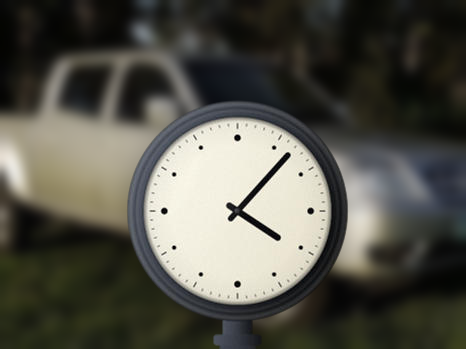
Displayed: 4 h 07 min
